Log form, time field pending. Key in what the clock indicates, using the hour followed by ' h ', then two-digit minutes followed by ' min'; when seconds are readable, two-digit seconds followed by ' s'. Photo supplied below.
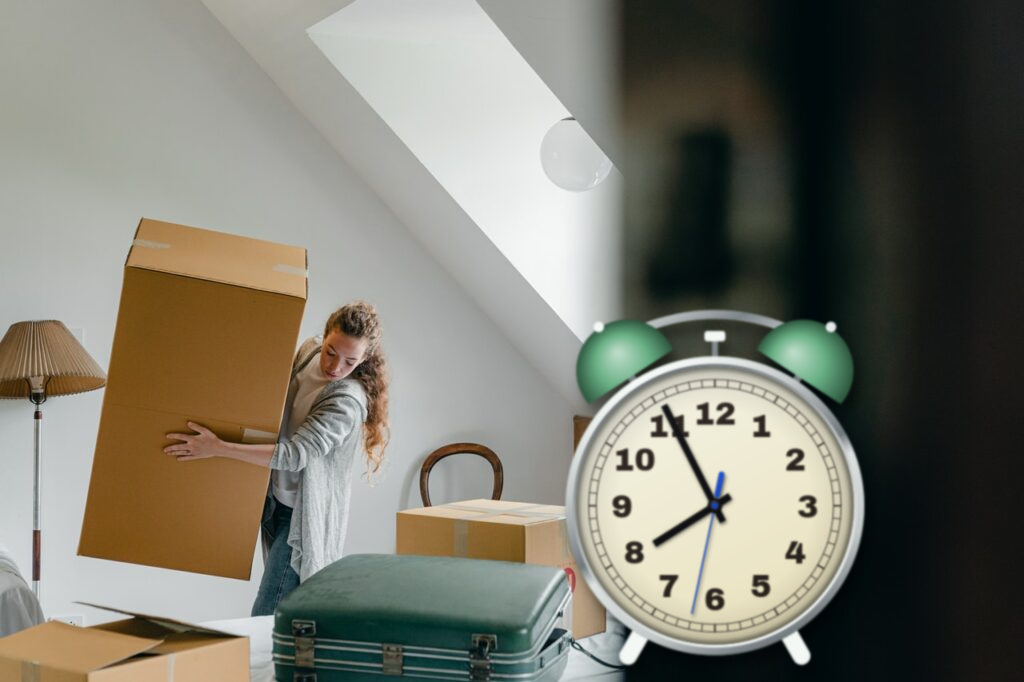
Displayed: 7 h 55 min 32 s
